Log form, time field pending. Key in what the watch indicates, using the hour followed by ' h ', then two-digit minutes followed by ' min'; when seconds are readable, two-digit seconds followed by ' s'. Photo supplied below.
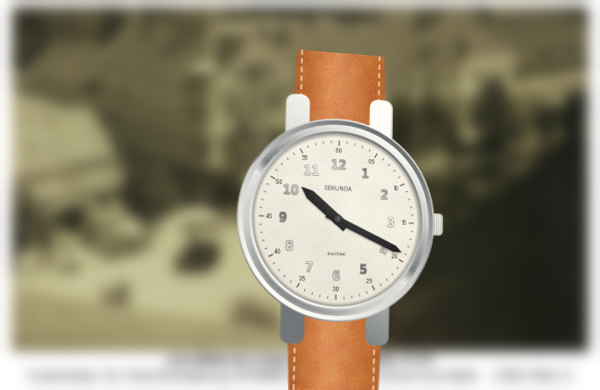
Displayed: 10 h 19 min
